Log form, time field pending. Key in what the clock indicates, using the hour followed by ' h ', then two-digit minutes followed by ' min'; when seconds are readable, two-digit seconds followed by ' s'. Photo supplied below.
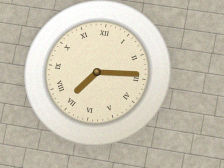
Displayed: 7 h 14 min
